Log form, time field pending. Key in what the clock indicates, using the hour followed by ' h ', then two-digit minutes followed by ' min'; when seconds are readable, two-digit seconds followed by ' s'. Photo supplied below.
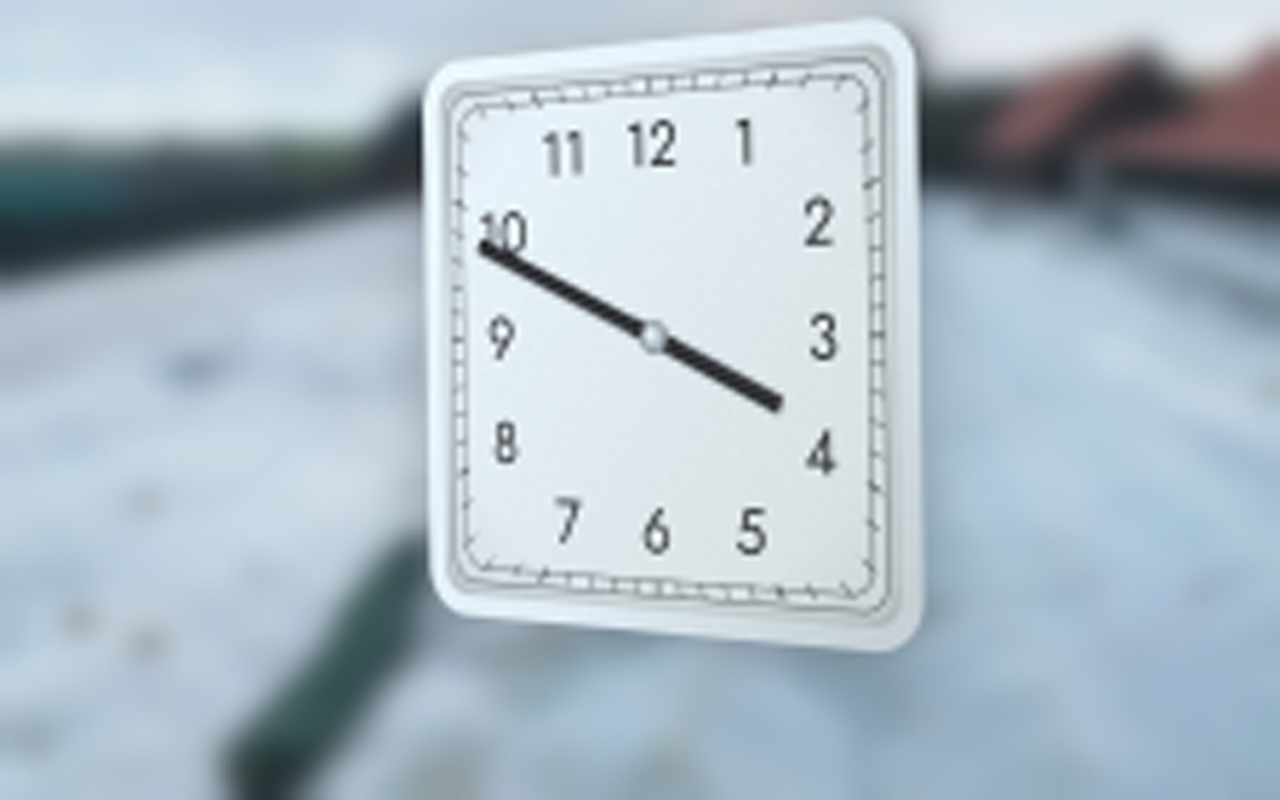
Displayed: 3 h 49 min
